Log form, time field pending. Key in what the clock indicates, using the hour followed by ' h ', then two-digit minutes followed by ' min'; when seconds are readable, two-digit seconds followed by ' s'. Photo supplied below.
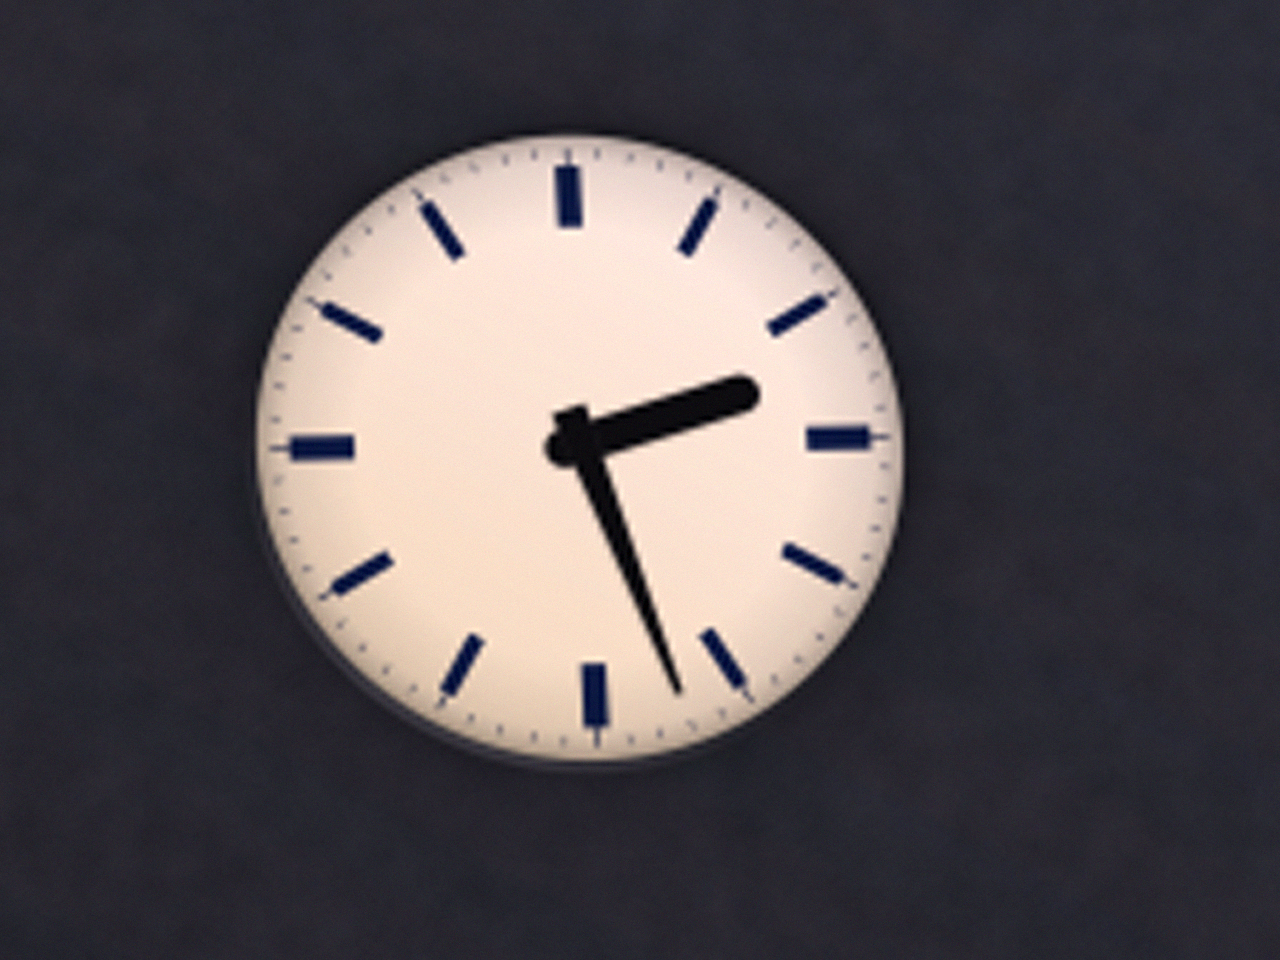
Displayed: 2 h 27 min
